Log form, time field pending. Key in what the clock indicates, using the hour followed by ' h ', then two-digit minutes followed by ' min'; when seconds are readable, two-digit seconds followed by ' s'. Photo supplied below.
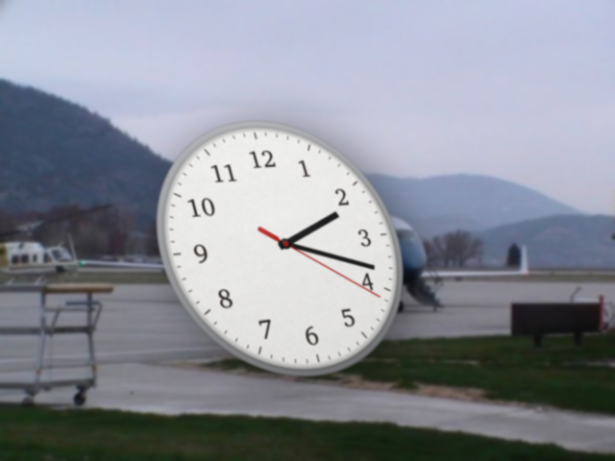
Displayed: 2 h 18 min 21 s
